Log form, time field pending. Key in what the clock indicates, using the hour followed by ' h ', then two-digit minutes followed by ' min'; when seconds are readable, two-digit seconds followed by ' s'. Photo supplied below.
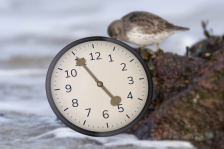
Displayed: 4 h 55 min
